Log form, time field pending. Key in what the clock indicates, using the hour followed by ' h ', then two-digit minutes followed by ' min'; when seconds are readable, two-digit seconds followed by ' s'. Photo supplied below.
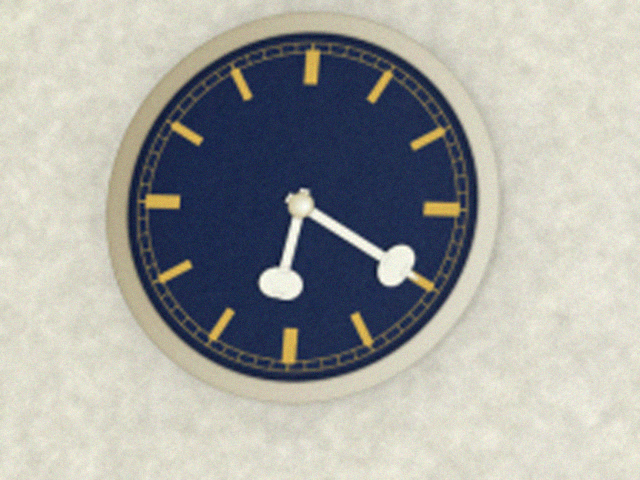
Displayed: 6 h 20 min
